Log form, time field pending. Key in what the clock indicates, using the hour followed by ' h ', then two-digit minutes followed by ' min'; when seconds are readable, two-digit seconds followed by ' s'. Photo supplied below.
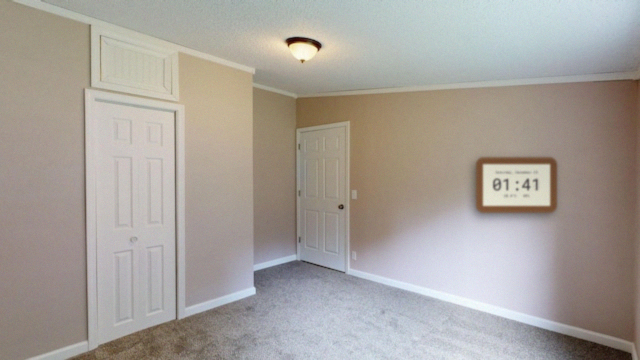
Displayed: 1 h 41 min
